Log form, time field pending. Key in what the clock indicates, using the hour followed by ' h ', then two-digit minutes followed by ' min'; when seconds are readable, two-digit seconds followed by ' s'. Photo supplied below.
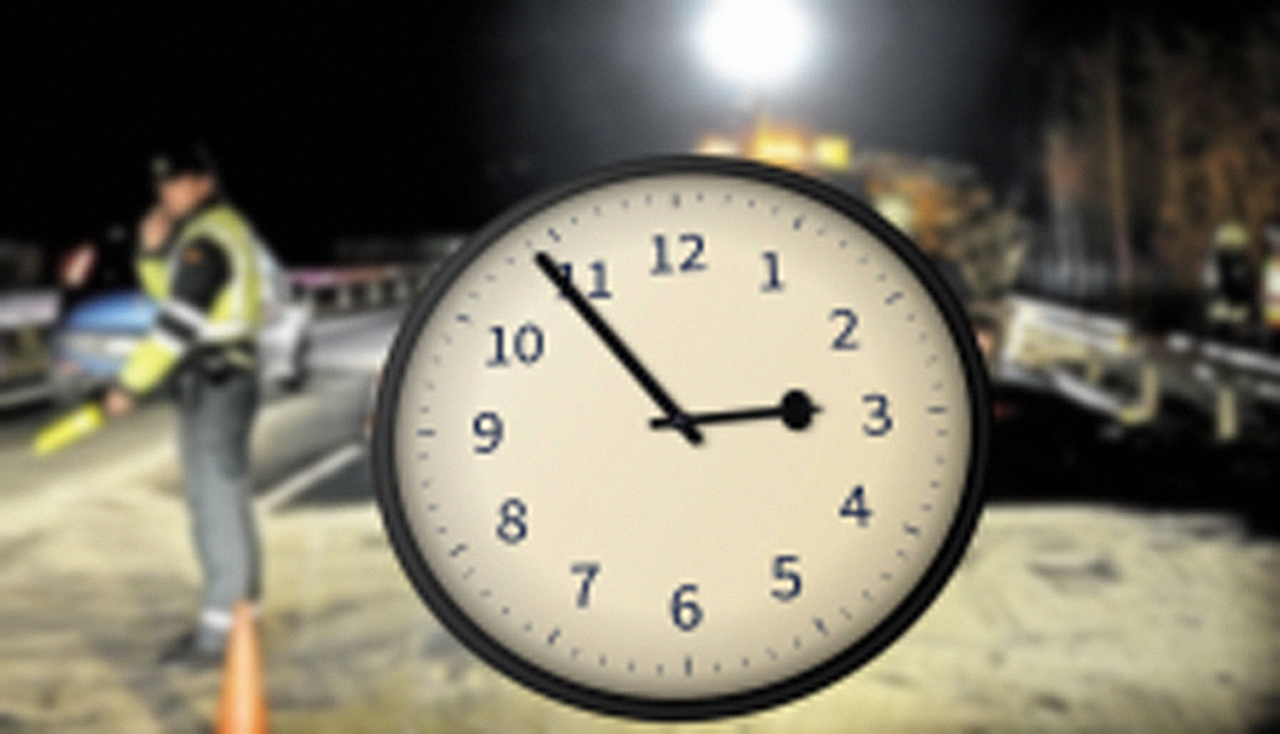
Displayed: 2 h 54 min
